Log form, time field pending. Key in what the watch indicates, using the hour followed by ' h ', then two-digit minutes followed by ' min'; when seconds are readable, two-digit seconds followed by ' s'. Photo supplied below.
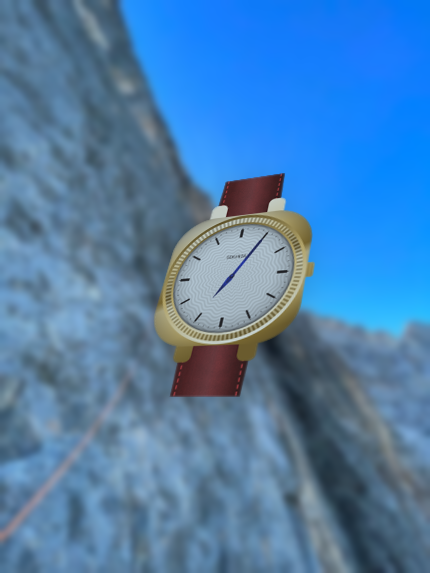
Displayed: 7 h 05 min
